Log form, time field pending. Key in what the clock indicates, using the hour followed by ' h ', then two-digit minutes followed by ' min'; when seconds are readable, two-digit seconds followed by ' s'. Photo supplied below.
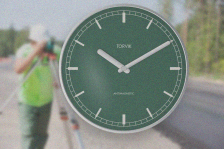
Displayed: 10 h 10 min
